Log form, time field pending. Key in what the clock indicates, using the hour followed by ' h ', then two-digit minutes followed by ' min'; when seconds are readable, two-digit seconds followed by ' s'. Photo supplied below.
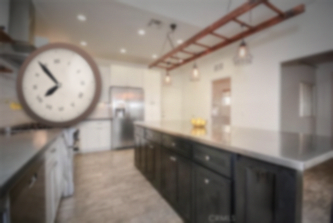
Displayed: 7 h 54 min
